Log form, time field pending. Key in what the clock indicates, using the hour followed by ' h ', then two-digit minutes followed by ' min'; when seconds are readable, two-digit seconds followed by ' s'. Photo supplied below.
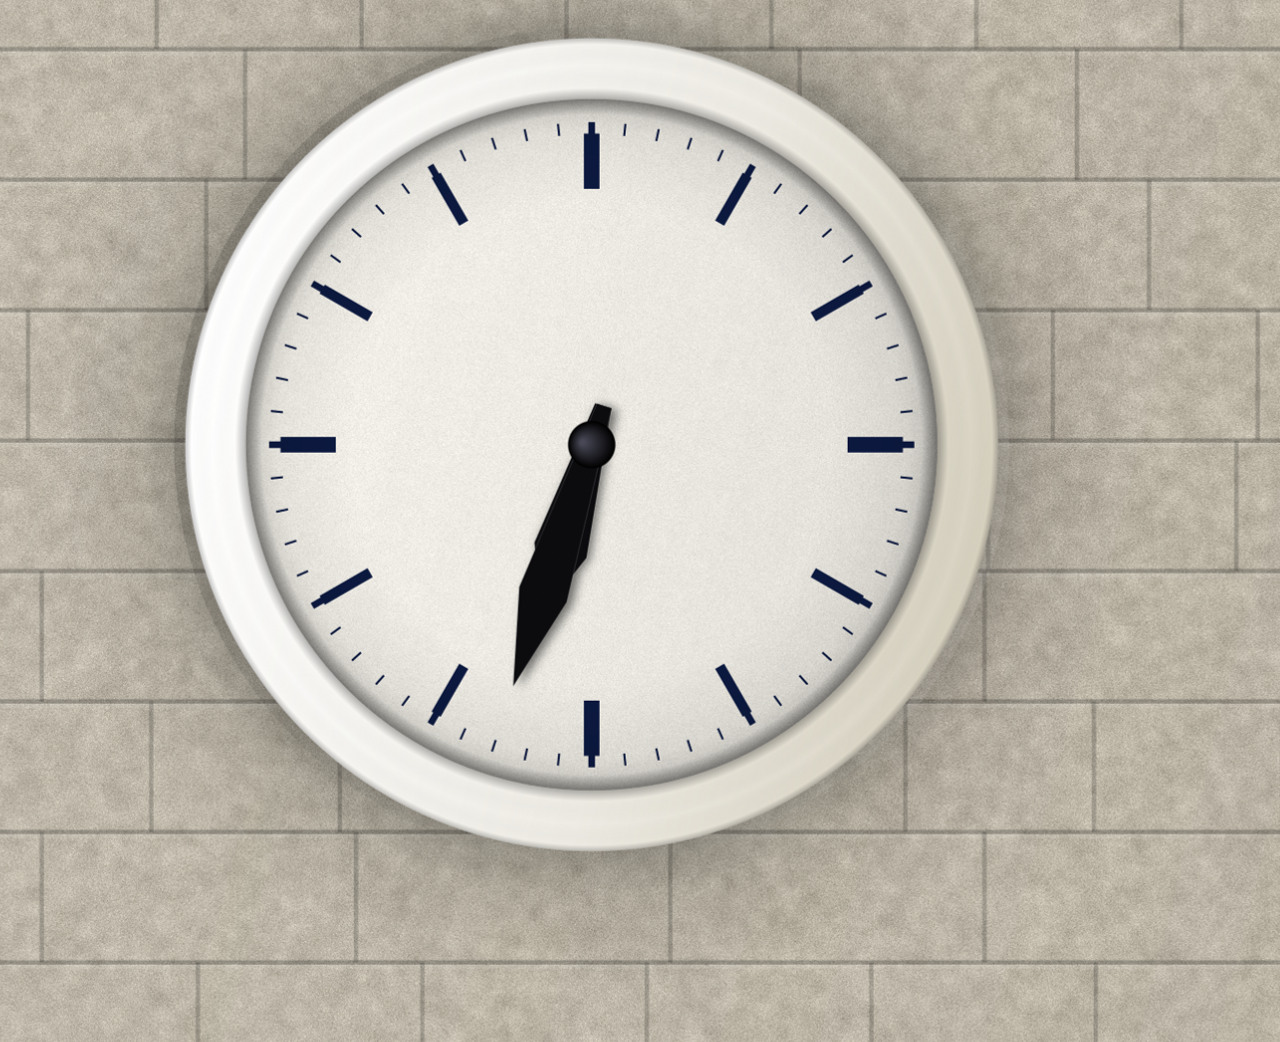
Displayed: 6 h 33 min
